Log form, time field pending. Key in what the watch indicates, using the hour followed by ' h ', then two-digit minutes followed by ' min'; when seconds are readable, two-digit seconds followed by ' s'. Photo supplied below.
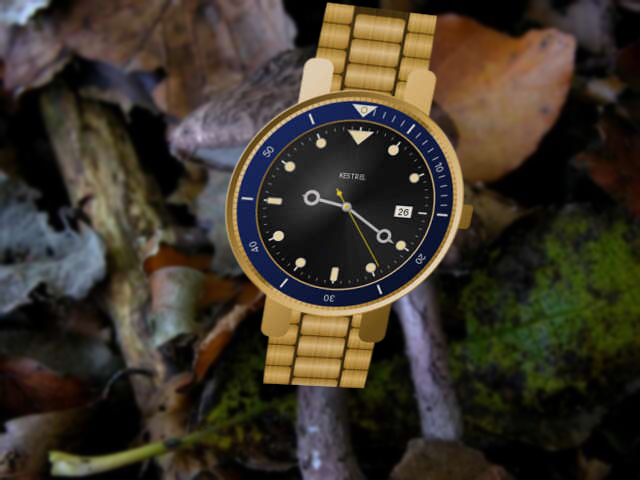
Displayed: 9 h 20 min 24 s
